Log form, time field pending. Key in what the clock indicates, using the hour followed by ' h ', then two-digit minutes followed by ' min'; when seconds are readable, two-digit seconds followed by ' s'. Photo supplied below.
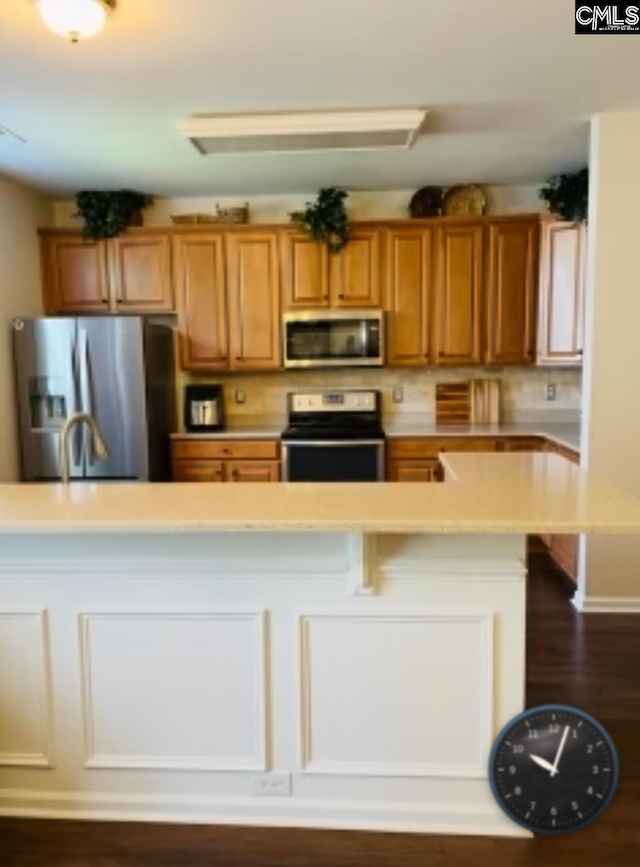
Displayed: 10 h 03 min
